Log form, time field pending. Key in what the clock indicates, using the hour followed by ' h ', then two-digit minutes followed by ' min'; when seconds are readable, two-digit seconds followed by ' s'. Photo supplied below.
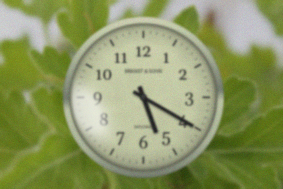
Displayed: 5 h 20 min
